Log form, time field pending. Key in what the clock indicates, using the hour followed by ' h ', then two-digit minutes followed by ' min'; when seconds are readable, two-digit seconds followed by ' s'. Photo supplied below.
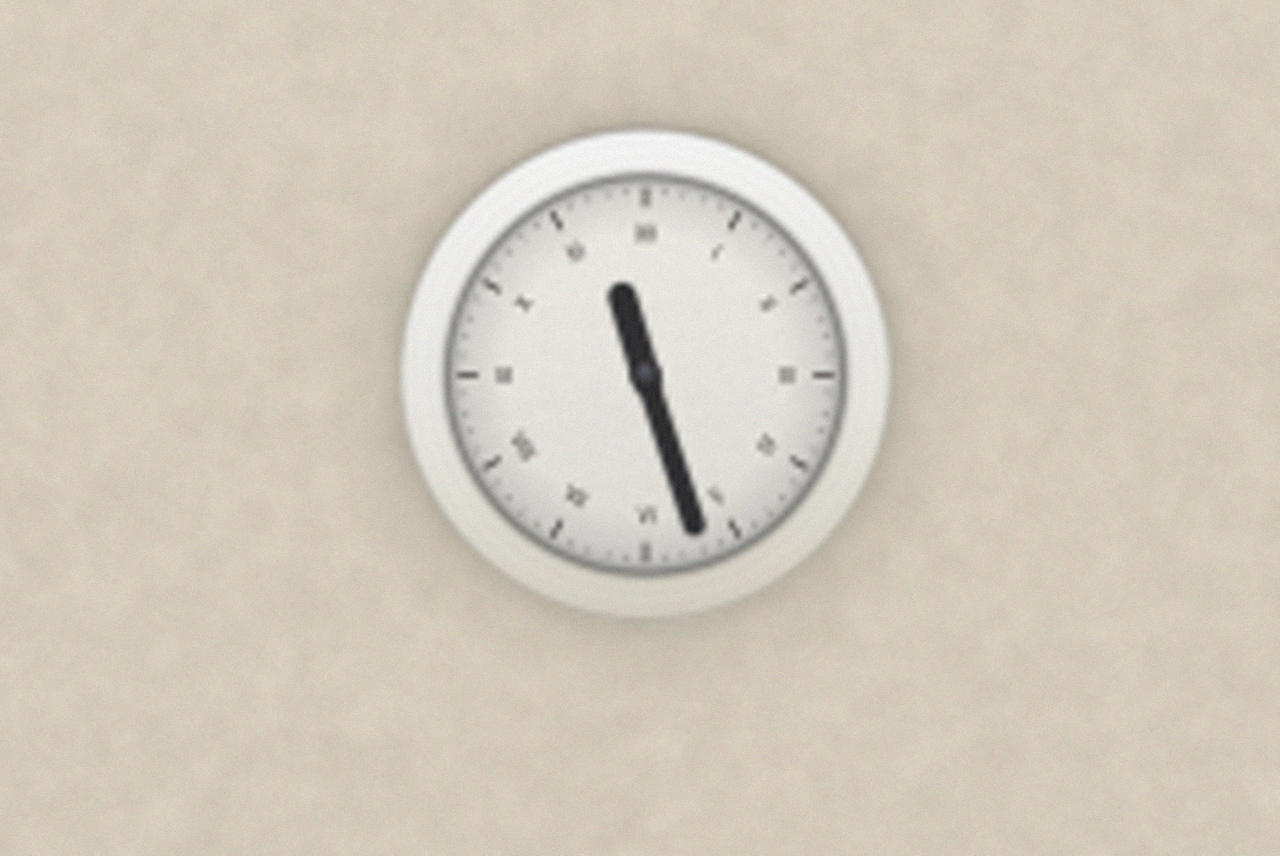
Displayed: 11 h 27 min
